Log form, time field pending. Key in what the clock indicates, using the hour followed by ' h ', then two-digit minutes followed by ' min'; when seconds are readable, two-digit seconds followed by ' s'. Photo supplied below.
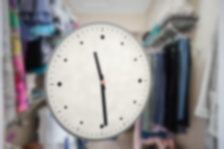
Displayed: 11 h 29 min
